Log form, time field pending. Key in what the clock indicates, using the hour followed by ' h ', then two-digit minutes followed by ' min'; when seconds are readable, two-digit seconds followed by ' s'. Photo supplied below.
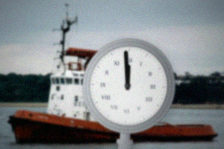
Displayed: 11 h 59 min
